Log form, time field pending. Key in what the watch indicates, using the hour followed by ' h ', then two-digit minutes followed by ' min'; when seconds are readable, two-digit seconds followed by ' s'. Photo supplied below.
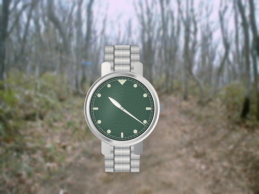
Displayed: 10 h 21 min
